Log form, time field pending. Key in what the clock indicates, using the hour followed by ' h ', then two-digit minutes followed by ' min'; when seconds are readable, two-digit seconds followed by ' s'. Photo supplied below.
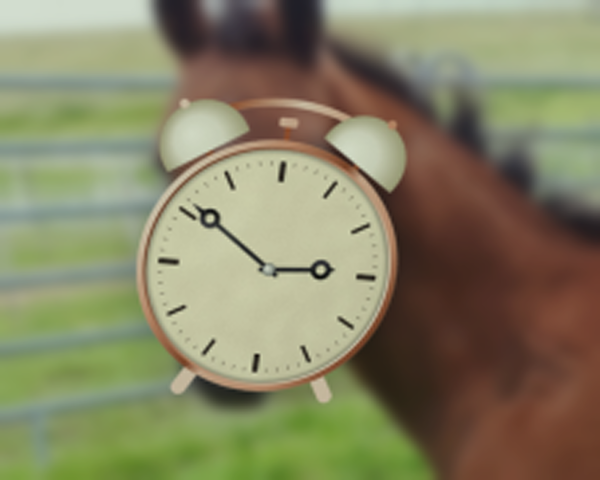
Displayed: 2 h 51 min
